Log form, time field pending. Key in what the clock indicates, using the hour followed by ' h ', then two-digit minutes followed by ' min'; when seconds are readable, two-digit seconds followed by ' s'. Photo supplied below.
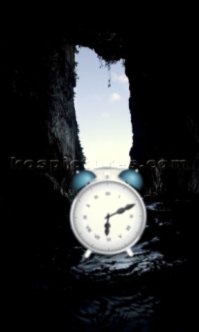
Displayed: 6 h 11 min
